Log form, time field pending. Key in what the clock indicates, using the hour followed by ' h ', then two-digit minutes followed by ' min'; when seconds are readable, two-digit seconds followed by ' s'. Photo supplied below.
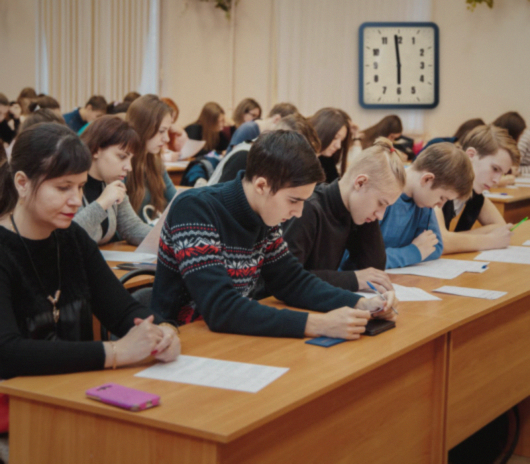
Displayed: 5 h 59 min
